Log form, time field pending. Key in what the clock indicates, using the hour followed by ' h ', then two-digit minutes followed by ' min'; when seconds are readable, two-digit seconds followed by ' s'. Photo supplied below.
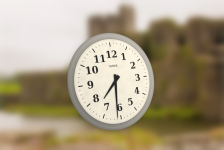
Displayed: 7 h 31 min
